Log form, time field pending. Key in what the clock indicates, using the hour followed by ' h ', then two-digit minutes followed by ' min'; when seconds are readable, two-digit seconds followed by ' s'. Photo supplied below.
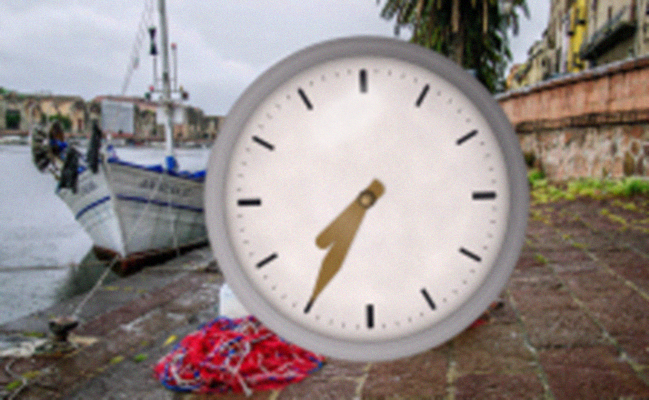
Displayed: 7 h 35 min
